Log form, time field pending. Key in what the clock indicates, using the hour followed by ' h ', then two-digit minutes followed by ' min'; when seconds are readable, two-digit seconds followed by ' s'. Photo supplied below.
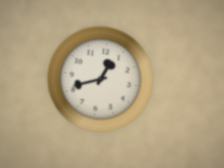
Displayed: 12 h 41 min
